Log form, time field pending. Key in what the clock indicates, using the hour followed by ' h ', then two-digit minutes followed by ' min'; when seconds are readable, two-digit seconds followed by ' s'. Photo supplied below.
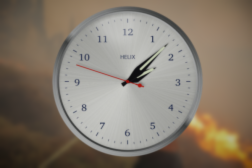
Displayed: 2 h 07 min 48 s
